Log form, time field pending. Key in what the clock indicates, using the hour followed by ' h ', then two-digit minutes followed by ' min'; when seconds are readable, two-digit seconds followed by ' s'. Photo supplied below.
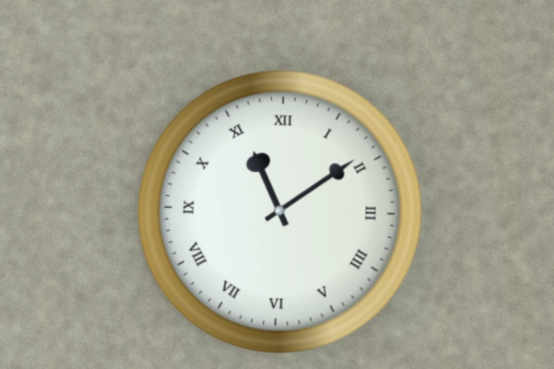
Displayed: 11 h 09 min
